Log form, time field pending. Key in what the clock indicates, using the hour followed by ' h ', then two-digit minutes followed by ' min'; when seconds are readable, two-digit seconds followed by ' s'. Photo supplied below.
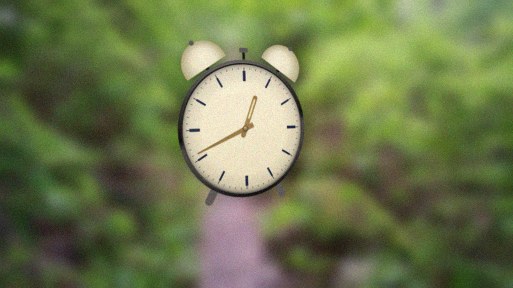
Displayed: 12 h 41 min
